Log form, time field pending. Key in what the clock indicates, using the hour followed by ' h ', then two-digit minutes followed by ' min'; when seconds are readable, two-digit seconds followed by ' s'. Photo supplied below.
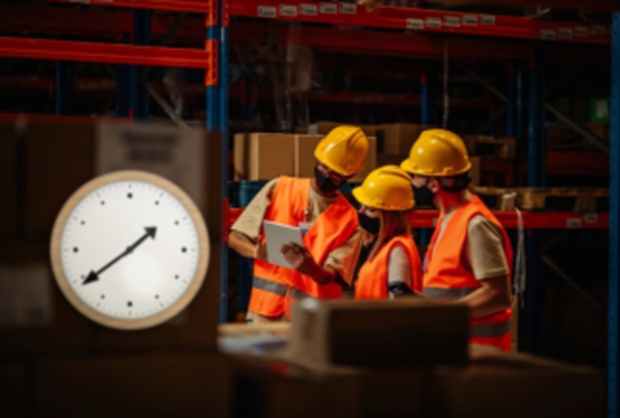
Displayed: 1 h 39 min
